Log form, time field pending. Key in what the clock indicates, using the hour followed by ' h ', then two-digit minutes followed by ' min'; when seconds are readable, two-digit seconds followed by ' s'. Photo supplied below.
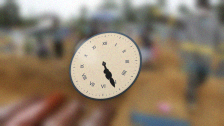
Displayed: 5 h 26 min
